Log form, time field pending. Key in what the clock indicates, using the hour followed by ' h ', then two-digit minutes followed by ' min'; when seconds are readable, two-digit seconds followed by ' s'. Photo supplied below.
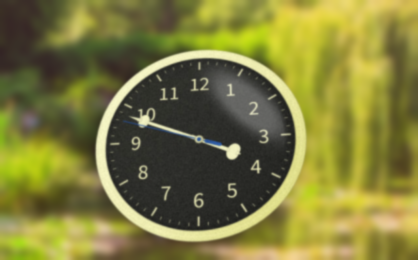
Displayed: 3 h 48 min 48 s
